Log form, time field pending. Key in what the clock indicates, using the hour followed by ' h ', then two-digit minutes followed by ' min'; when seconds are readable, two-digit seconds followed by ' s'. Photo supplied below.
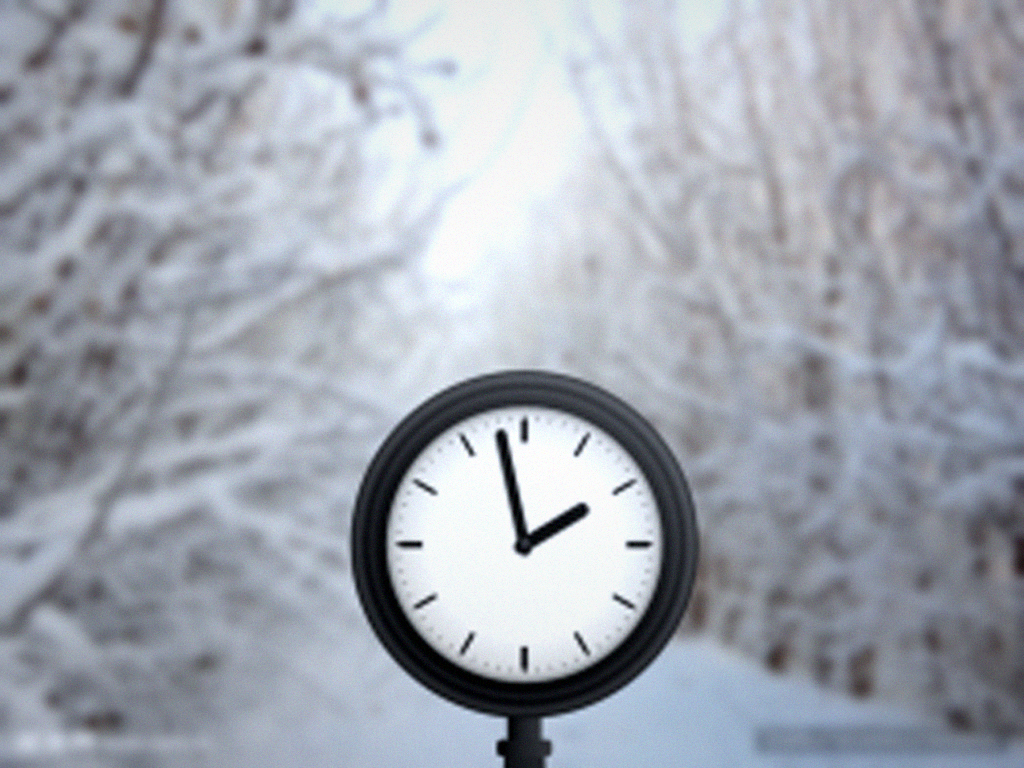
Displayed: 1 h 58 min
